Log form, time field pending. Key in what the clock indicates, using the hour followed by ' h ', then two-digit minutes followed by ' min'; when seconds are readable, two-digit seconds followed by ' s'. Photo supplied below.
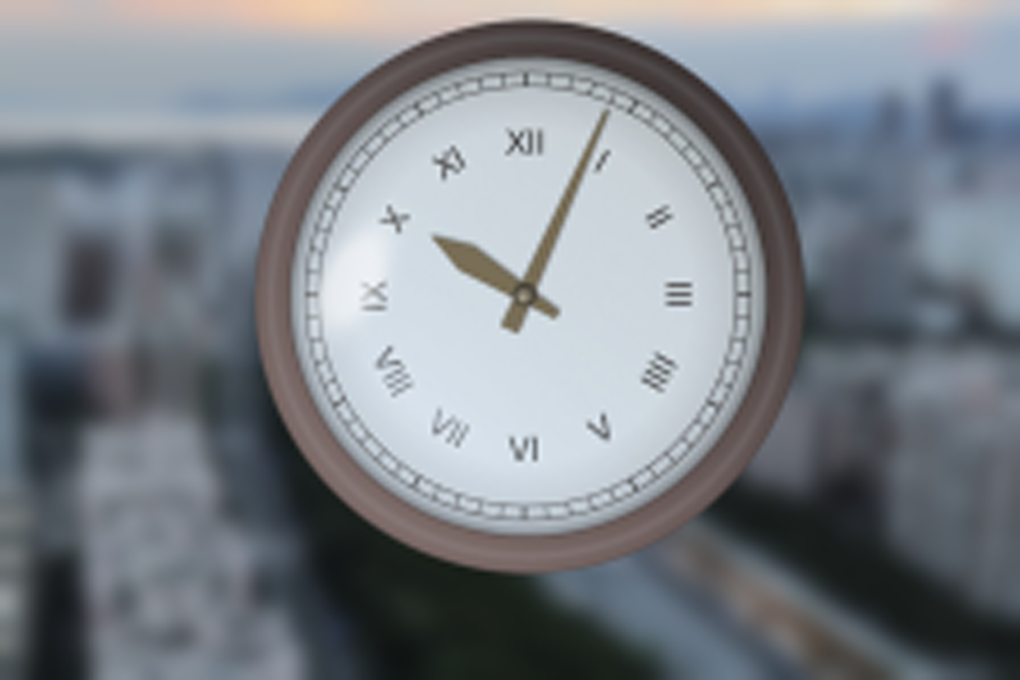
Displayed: 10 h 04 min
